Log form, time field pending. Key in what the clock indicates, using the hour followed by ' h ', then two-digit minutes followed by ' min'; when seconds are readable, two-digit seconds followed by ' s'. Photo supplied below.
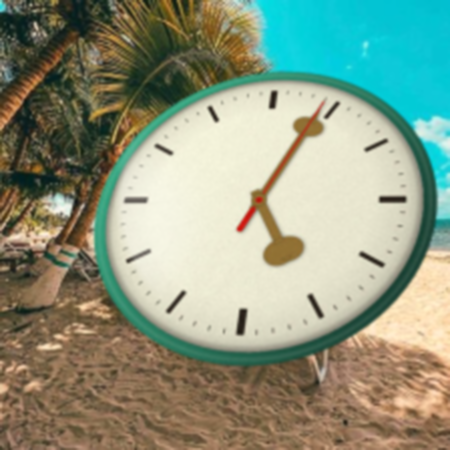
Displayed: 5 h 04 min 04 s
